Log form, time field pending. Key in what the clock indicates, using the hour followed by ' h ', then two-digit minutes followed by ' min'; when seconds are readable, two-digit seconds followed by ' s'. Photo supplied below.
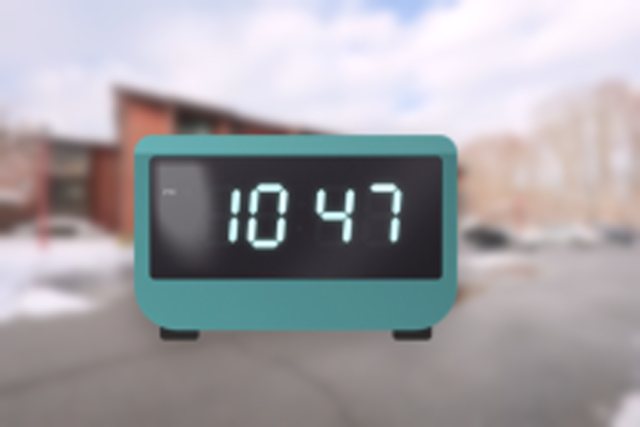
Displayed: 10 h 47 min
